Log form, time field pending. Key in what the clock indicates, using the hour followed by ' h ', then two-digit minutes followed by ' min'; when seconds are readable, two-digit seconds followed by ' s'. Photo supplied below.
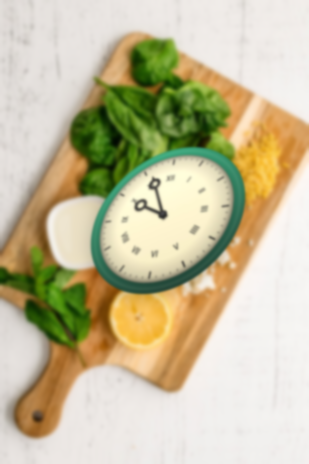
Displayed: 9 h 56 min
